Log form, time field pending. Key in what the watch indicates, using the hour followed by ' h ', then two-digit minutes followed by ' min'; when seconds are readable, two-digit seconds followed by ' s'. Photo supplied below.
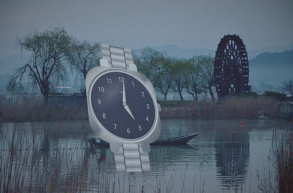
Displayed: 5 h 01 min
